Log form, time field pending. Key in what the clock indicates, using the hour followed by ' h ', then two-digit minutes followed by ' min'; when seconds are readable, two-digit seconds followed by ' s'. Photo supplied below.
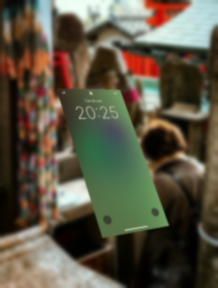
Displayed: 20 h 25 min
